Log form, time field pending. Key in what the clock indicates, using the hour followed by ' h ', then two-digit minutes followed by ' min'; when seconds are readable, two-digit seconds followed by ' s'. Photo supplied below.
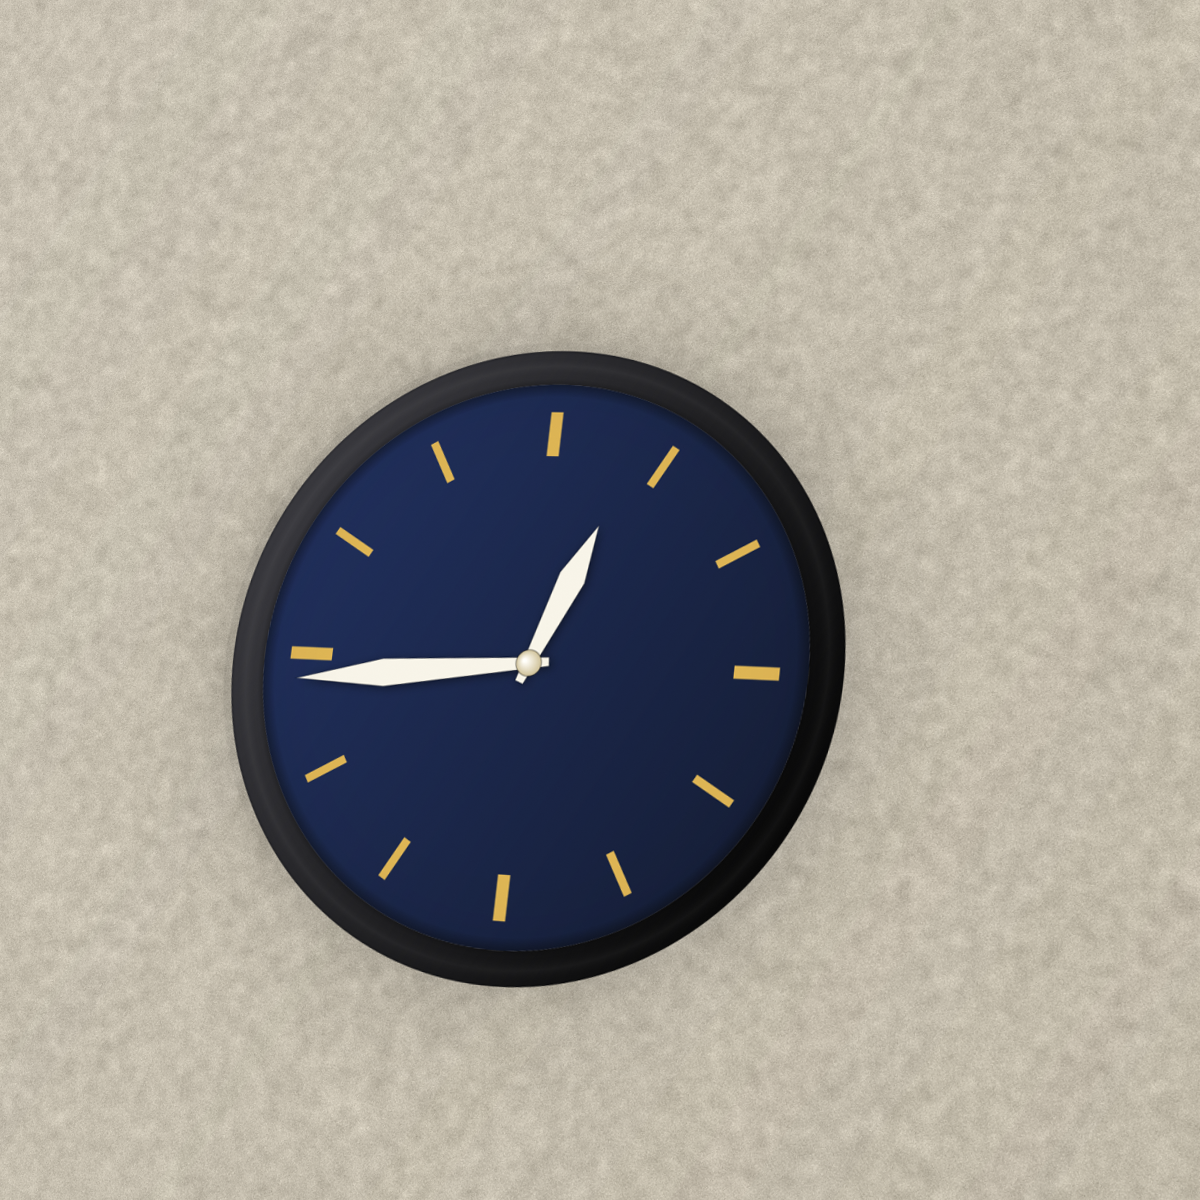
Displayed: 12 h 44 min
